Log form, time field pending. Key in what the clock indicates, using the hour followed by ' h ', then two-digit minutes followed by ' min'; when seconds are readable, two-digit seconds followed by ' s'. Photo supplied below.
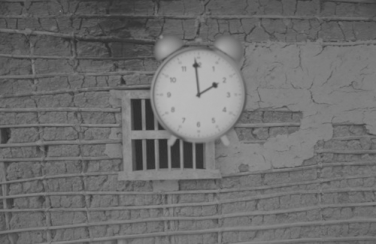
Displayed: 1 h 59 min
